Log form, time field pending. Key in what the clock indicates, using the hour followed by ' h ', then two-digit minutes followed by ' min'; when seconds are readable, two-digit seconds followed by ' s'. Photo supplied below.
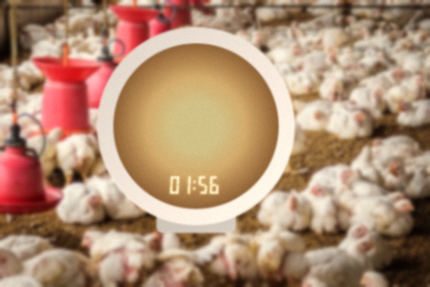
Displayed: 1 h 56 min
